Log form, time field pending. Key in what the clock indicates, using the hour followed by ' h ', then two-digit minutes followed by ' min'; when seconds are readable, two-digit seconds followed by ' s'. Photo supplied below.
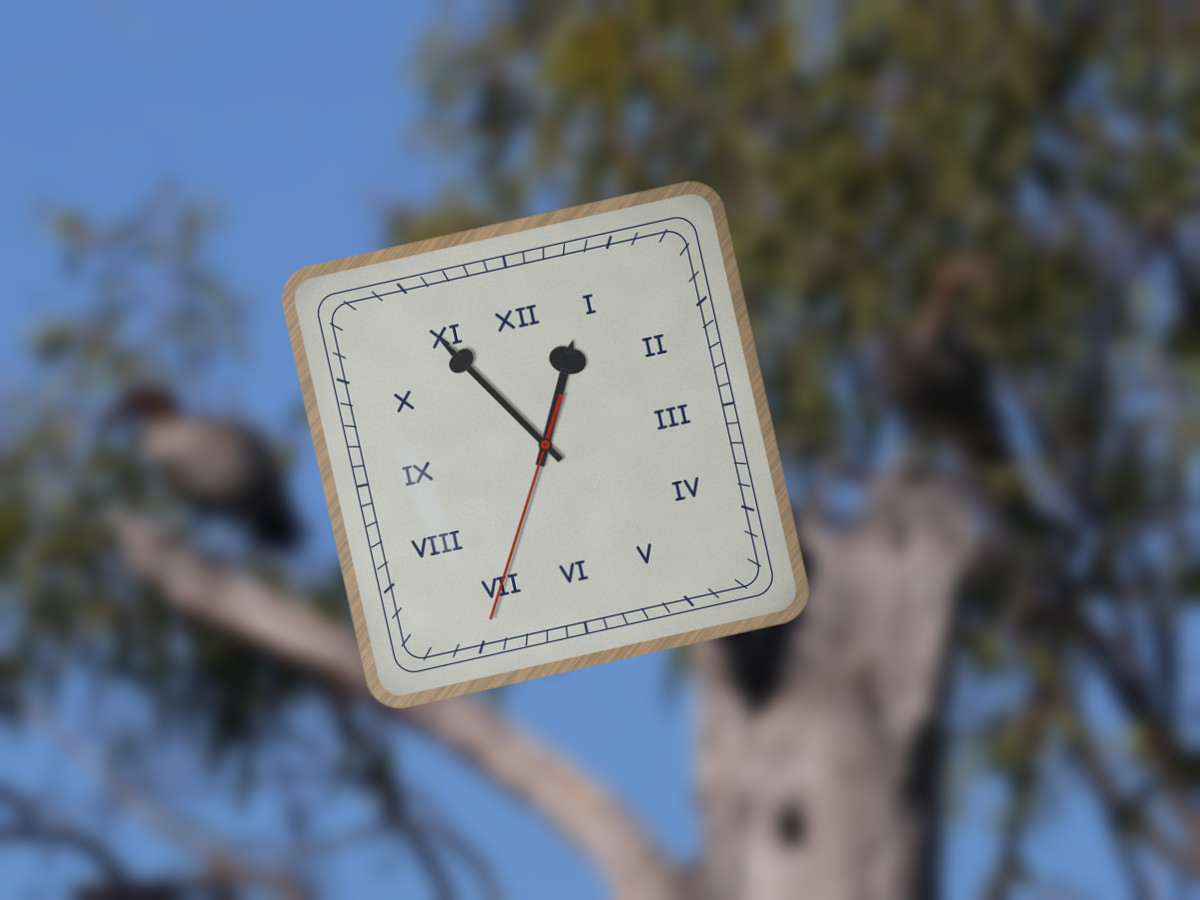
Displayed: 12 h 54 min 35 s
